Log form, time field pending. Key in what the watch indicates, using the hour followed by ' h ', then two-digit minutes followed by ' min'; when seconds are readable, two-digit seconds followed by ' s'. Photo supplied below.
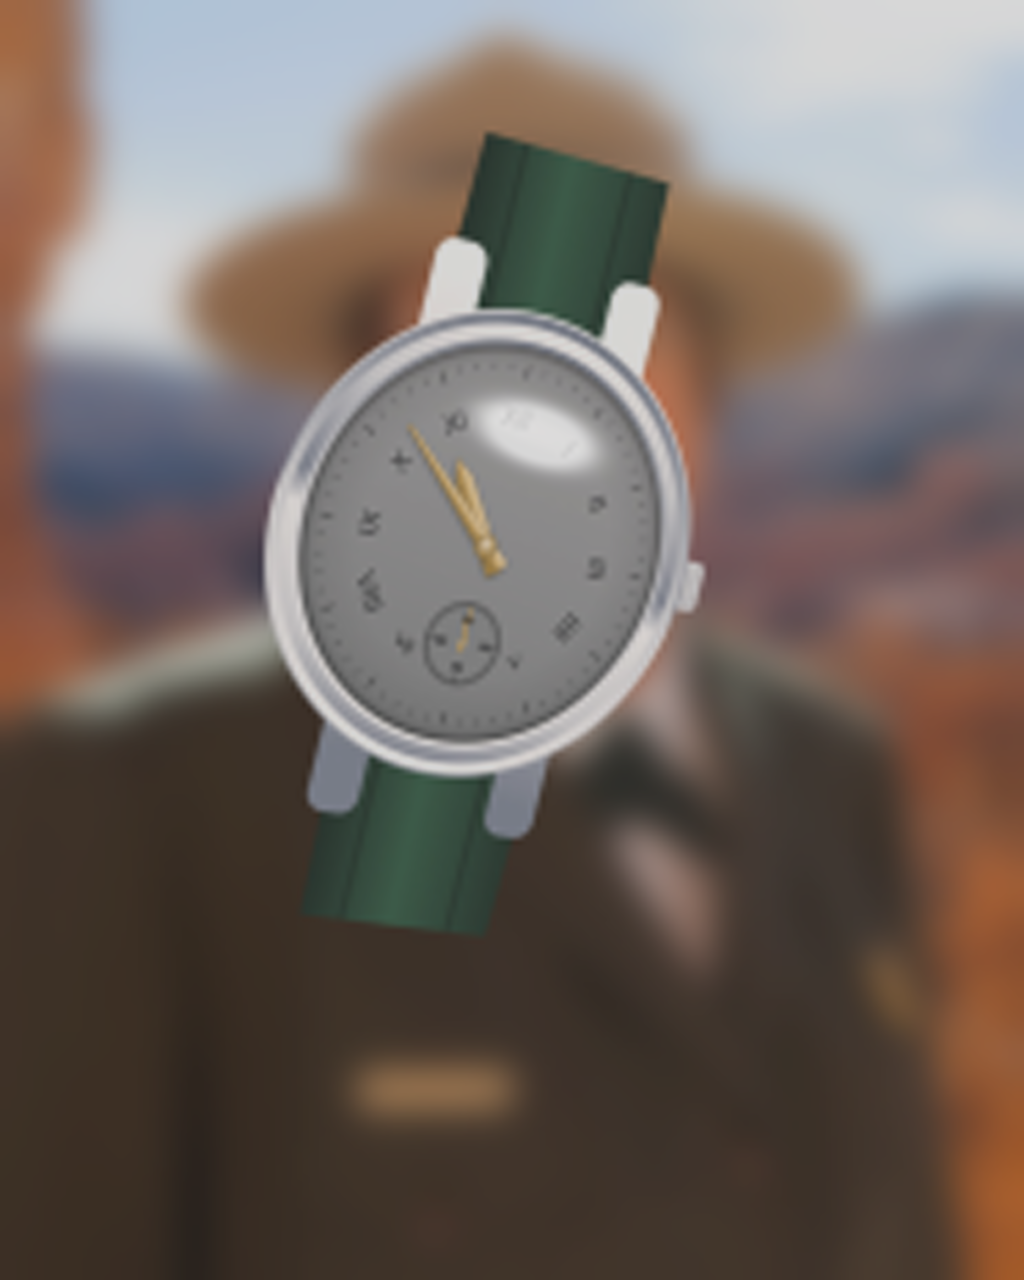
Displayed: 10 h 52 min
